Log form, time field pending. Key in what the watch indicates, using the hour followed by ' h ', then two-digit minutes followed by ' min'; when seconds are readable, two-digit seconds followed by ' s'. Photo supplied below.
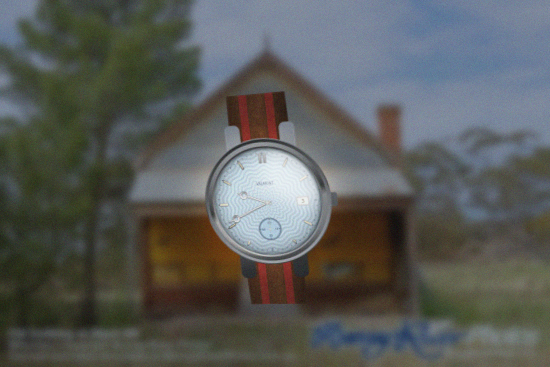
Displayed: 9 h 41 min
